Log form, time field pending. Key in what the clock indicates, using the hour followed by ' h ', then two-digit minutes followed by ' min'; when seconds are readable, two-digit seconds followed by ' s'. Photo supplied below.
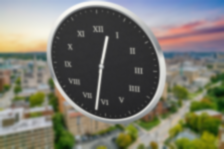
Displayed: 12 h 32 min
